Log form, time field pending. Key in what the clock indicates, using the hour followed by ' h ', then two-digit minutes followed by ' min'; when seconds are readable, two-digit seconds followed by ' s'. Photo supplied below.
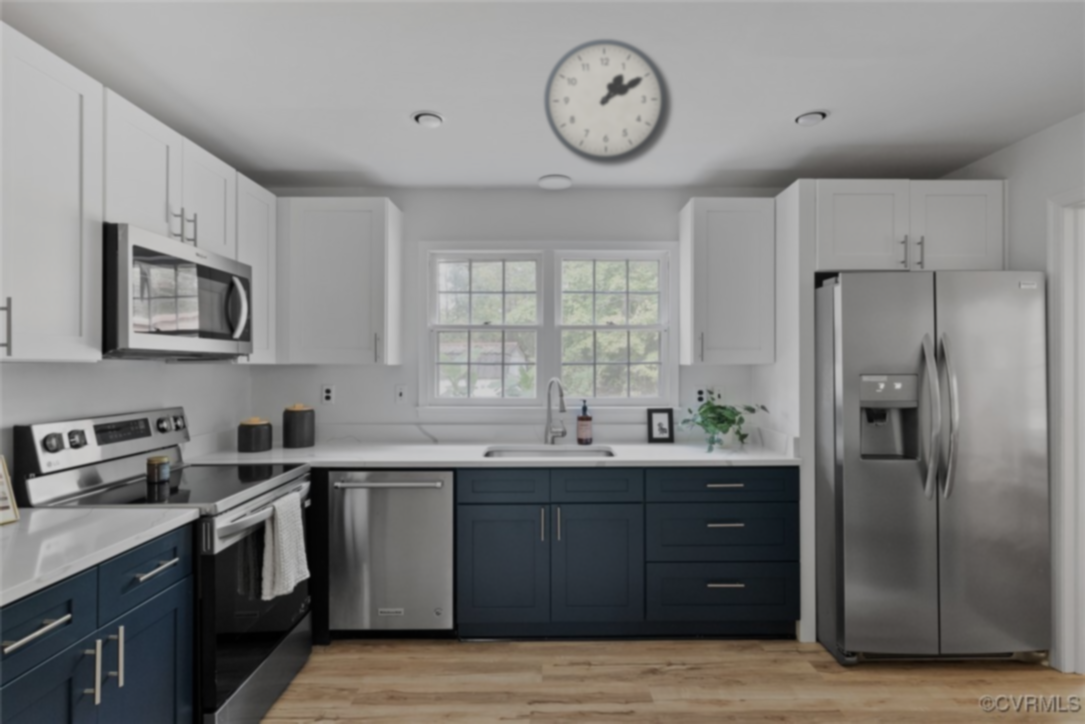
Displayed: 1 h 10 min
